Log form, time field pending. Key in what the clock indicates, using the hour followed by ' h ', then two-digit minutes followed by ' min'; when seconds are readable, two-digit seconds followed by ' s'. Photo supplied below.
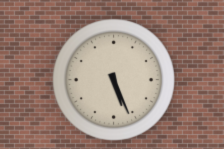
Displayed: 5 h 26 min
